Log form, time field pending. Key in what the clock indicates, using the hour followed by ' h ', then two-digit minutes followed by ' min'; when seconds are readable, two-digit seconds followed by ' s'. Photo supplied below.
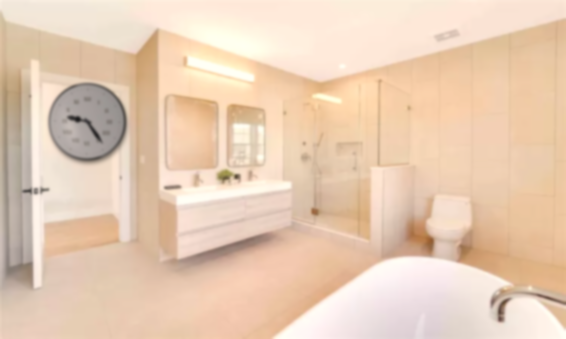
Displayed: 9 h 24 min
